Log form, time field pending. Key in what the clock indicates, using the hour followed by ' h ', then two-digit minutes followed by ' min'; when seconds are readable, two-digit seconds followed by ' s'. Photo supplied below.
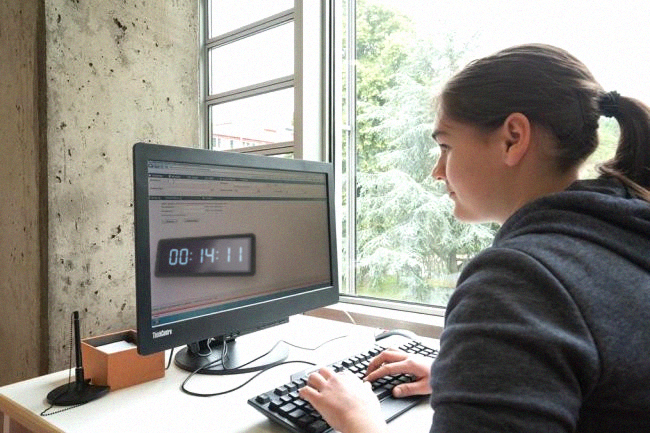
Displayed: 0 h 14 min 11 s
